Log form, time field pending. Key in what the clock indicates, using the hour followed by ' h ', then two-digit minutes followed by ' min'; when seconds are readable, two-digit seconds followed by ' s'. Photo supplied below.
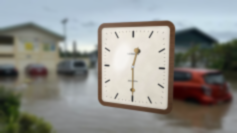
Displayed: 12 h 30 min
